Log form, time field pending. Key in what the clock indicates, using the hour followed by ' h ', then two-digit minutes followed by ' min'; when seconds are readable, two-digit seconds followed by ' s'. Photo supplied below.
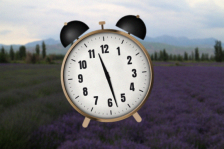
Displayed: 11 h 28 min
